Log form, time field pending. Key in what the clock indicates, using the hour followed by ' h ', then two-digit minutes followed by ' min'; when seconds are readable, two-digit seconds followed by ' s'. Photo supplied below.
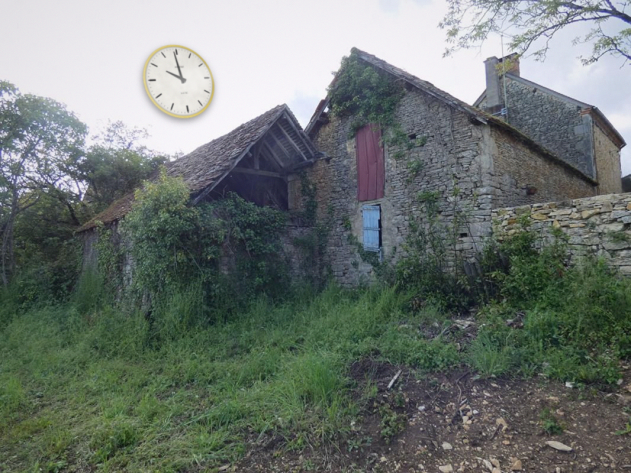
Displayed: 9 h 59 min
